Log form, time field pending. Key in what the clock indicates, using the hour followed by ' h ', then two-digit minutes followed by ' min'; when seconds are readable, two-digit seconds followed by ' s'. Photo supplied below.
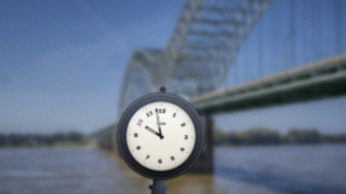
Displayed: 9 h 58 min
